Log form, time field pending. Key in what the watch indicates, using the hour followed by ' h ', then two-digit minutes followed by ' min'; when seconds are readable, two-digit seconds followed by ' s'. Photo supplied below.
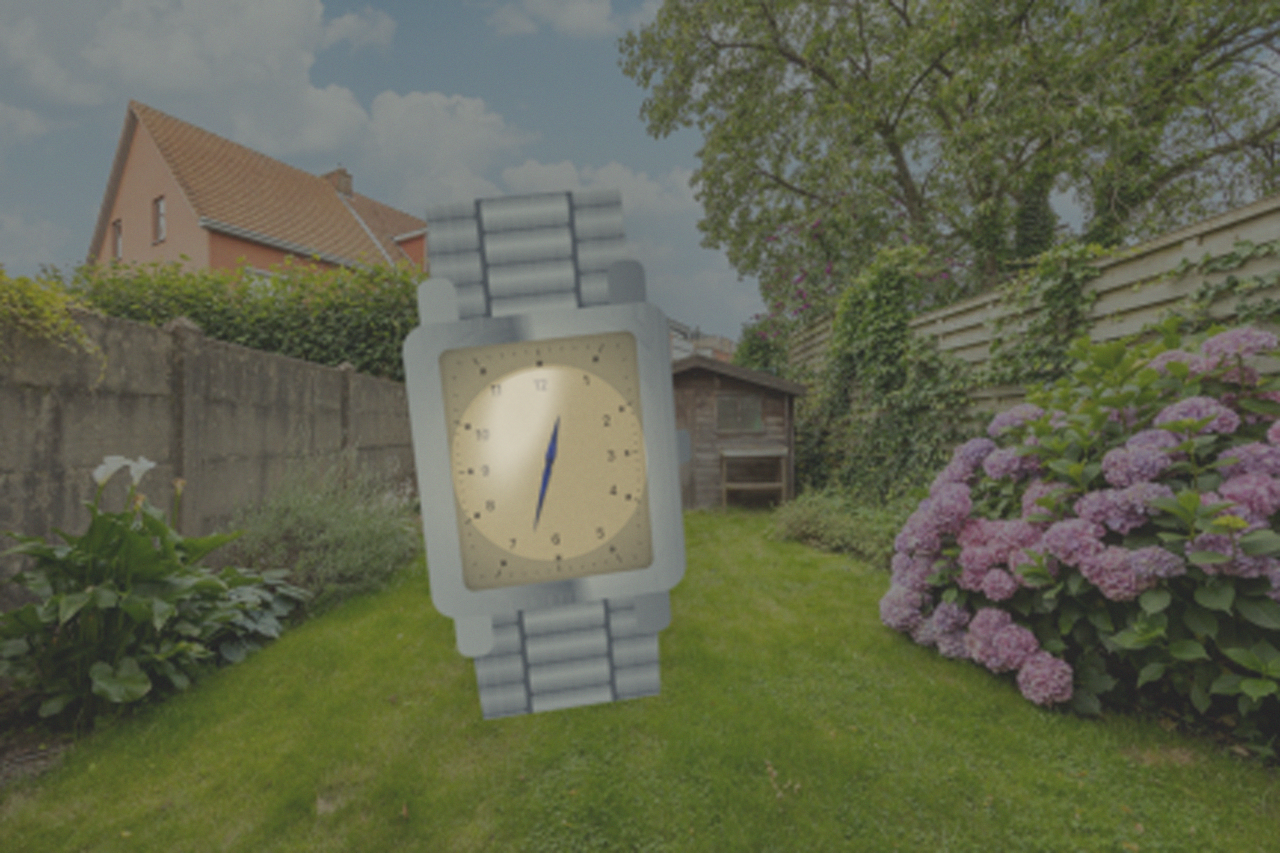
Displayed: 12 h 33 min
